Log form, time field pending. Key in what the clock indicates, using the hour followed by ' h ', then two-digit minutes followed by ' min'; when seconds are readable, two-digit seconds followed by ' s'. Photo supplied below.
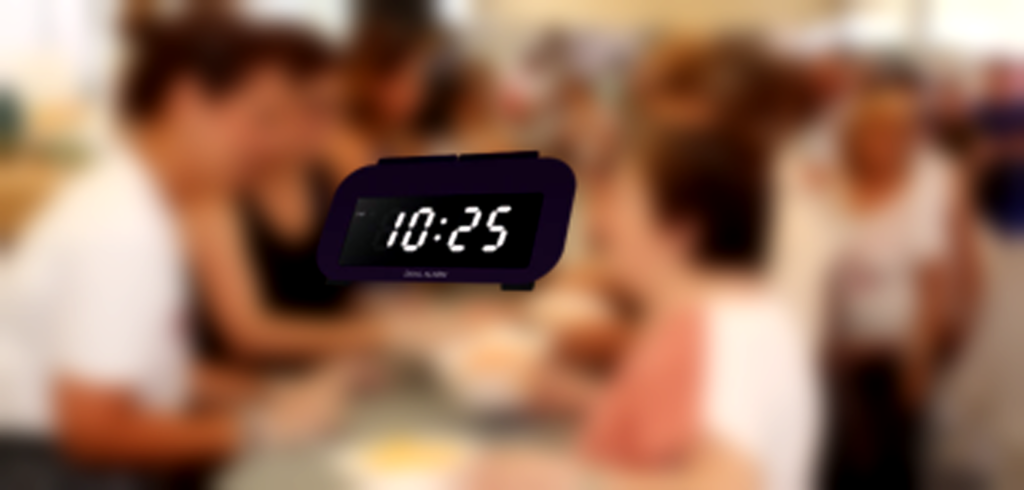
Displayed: 10 h 25 min
